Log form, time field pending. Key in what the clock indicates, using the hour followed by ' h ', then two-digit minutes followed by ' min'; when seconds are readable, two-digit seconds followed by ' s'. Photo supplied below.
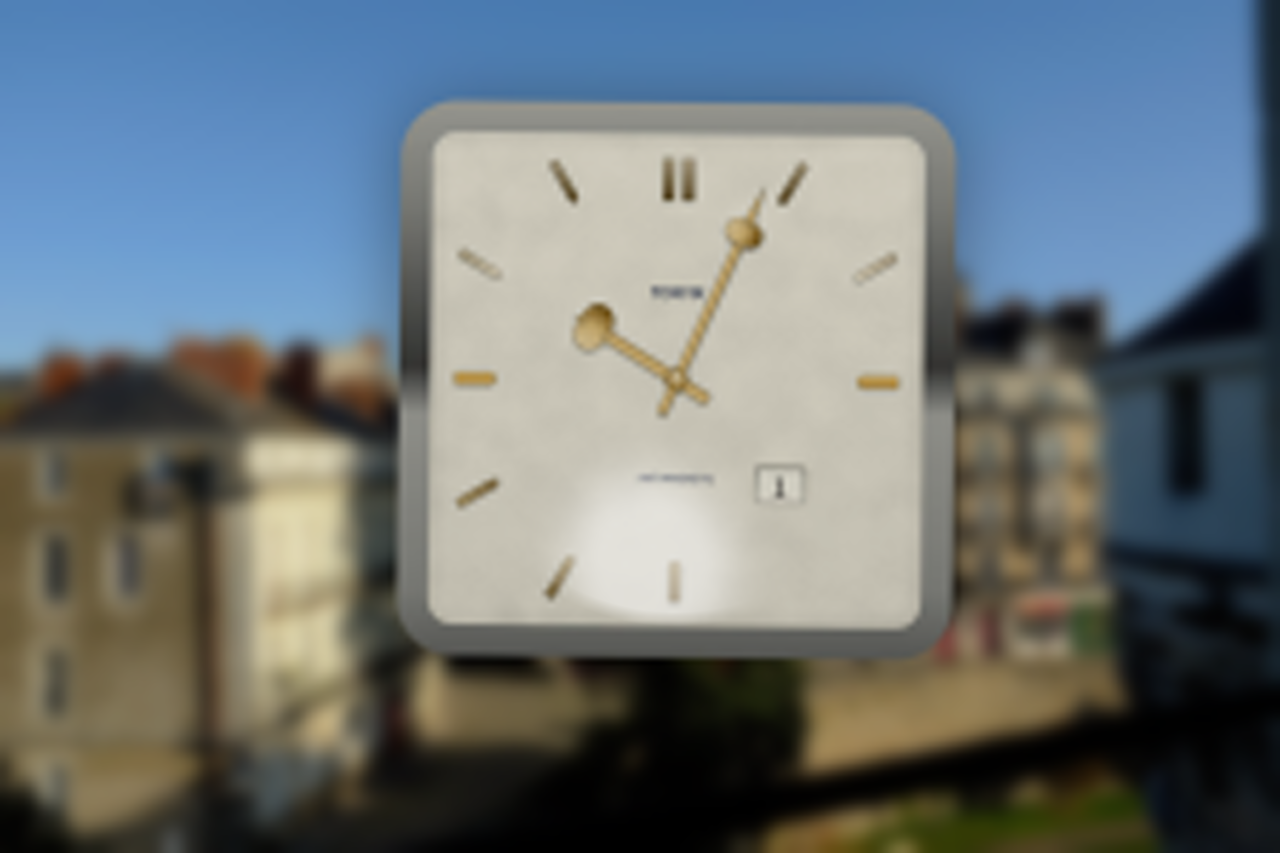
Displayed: 10 h 04 min
